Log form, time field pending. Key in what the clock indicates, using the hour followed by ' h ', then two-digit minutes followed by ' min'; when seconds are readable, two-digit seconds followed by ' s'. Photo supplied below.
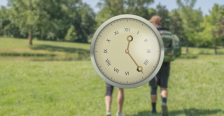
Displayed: 12 h 24 min
